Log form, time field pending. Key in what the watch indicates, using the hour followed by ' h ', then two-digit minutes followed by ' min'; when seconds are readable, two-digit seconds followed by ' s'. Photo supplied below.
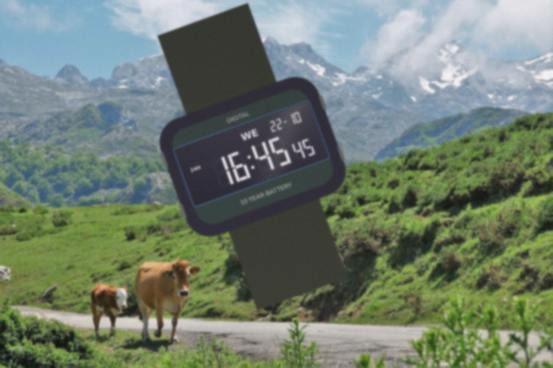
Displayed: 16 h 45 min 45 s
